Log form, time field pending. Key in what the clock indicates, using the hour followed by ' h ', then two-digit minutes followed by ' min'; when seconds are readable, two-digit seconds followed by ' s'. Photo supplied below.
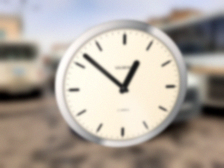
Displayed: 12 h 52 min
